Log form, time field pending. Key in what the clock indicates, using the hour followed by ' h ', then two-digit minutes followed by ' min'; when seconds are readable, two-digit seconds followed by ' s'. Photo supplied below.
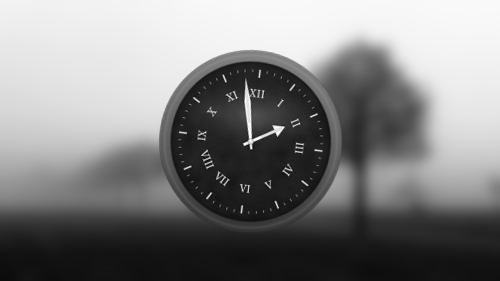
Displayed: 1 h 58 min
